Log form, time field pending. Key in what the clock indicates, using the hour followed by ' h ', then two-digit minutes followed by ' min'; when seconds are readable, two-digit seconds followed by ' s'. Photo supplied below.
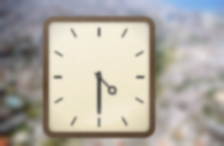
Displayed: 4 h 30 min
